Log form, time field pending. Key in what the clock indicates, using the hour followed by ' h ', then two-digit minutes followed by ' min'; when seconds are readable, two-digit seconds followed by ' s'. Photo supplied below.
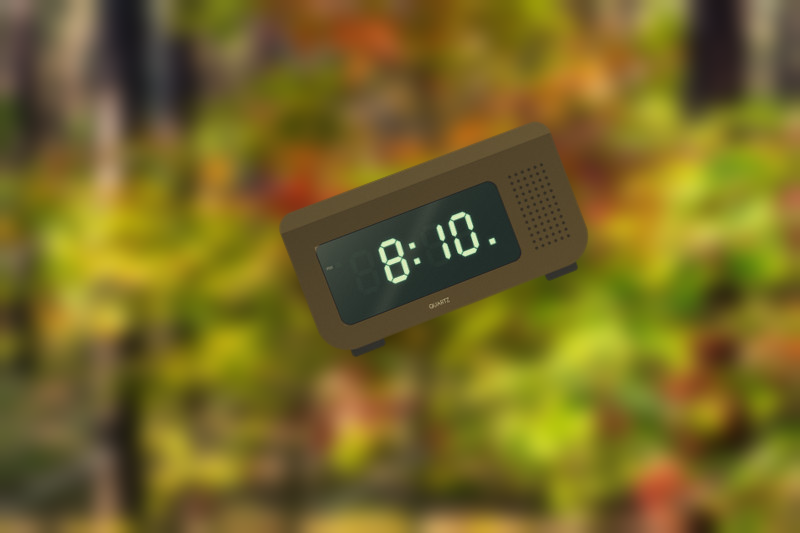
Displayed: 8 h 10 min
